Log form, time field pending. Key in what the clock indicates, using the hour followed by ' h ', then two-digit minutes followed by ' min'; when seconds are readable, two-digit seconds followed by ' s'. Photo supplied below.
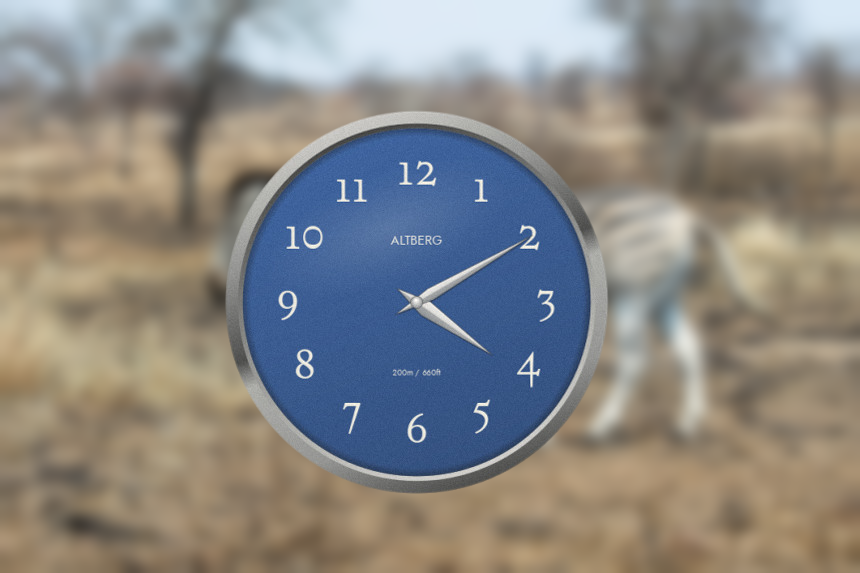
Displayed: 4 h 10 min
